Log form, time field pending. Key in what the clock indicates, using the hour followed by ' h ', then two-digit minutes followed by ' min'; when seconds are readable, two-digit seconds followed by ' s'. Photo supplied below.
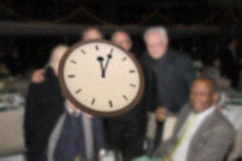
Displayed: 12 h 05 min
